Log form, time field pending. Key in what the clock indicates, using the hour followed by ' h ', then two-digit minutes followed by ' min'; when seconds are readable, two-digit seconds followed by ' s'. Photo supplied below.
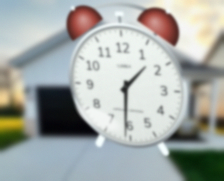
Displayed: 1 h 31 min
